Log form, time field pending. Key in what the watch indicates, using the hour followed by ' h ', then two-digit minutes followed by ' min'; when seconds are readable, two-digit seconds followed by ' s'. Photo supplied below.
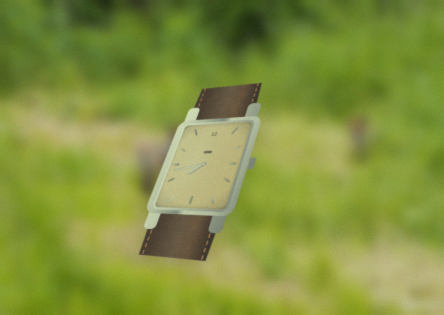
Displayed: 7 h 43 min
